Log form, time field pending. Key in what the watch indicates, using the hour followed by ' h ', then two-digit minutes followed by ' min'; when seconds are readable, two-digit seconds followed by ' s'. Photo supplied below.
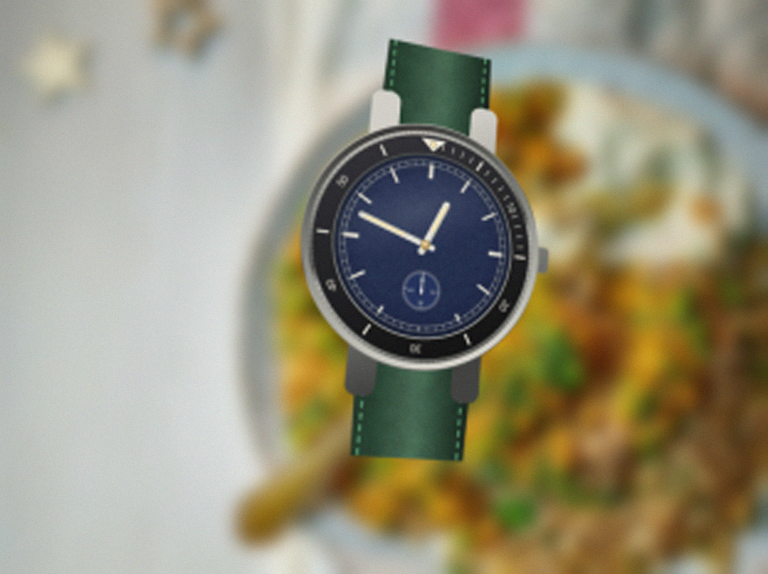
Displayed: 12 h 48 min
